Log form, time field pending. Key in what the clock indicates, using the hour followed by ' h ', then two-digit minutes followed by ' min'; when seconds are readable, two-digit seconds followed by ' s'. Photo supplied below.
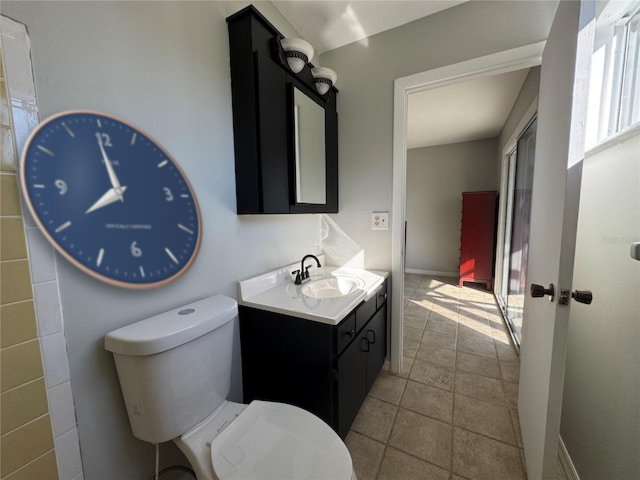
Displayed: 7 h 59 min
